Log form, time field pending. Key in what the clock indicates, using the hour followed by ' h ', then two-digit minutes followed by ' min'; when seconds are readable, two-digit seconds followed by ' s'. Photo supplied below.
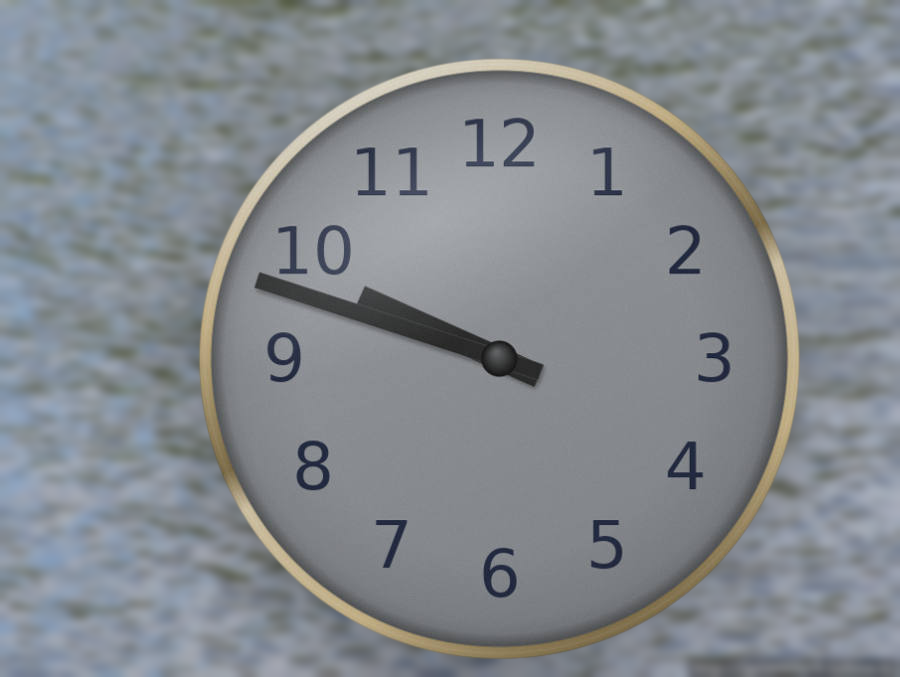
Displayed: 9 h 48 min
